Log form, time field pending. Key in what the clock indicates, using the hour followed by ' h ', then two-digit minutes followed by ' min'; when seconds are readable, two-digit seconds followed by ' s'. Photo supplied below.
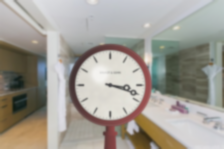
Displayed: 3 h 18 min
